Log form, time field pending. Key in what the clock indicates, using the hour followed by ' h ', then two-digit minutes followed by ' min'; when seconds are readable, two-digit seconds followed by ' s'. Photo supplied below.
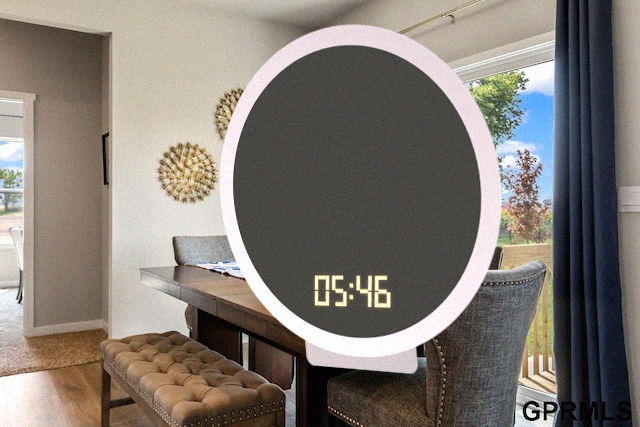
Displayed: 5 h 46 min
